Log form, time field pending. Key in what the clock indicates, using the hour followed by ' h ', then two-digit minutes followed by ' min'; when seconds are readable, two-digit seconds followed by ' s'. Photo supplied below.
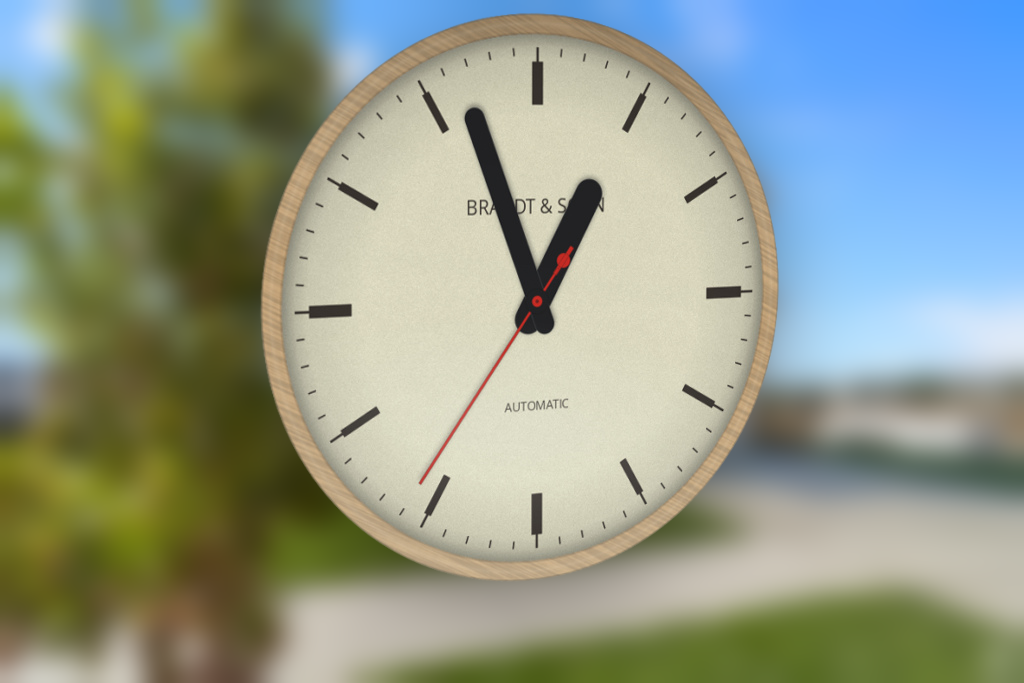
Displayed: 12 h 56 min 36 s
